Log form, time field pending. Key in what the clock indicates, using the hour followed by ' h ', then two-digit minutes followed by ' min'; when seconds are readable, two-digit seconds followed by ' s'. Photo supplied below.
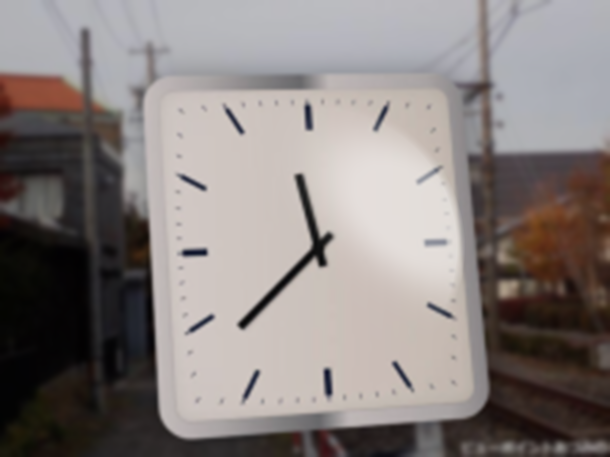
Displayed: 11 h 38 min
